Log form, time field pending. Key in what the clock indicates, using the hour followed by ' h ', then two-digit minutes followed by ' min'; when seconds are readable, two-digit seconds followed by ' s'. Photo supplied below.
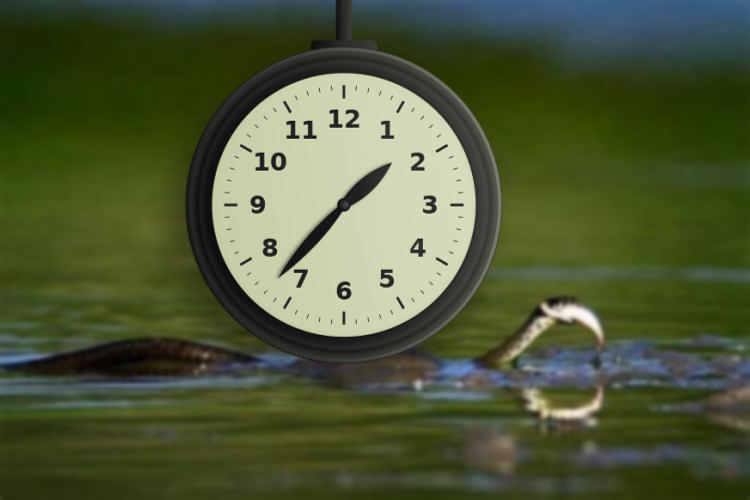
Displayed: 1 h 37 min
